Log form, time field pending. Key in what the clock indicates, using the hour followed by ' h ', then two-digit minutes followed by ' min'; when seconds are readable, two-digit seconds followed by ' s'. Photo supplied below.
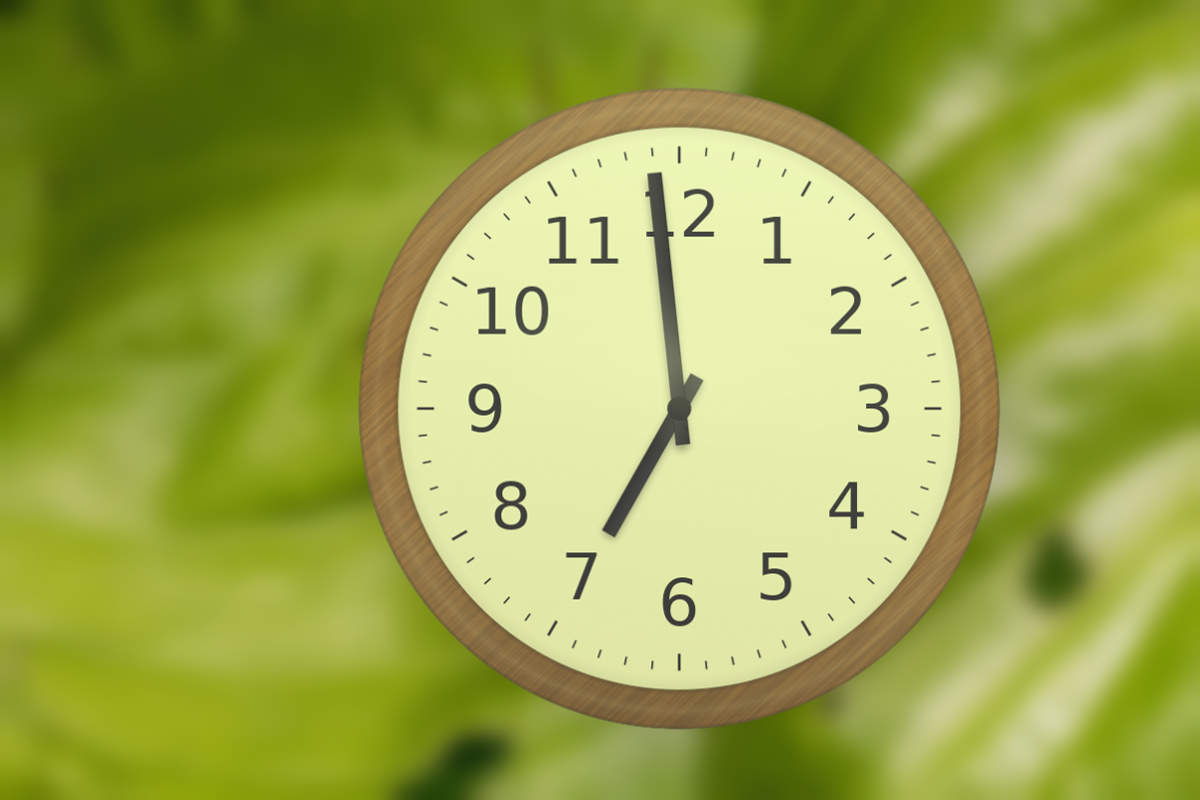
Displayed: 6 h 59 min
